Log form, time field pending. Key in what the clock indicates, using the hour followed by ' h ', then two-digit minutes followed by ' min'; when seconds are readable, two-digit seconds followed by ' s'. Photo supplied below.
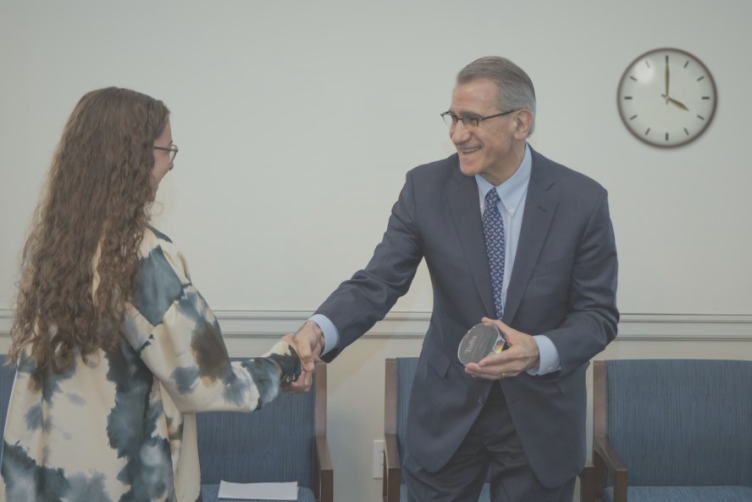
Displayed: 4 h 00 min
